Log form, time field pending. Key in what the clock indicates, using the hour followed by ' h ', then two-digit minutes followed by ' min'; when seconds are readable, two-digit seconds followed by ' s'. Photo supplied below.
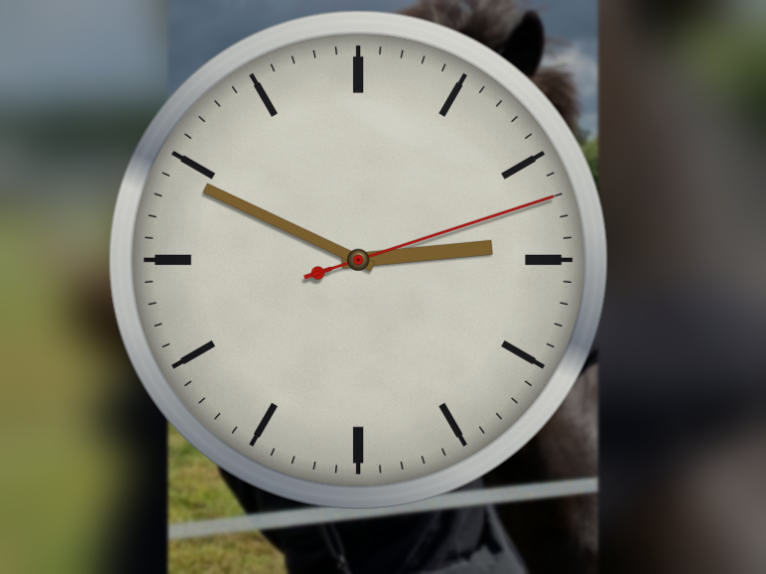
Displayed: 2 h 49 min 12 s
